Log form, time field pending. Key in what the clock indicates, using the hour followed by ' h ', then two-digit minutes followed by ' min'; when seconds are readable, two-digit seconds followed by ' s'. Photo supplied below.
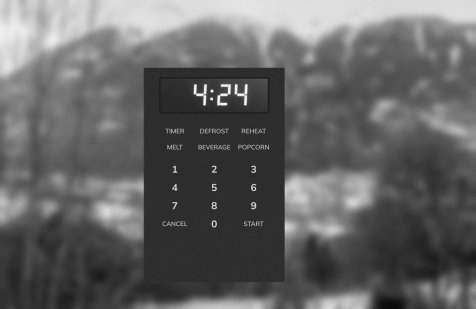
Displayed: 4 h 24 min
